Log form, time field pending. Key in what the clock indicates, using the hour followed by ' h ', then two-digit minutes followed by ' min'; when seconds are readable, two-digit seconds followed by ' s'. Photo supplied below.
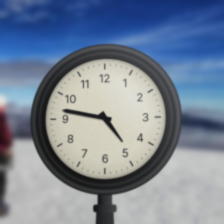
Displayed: 4 h 47 min
